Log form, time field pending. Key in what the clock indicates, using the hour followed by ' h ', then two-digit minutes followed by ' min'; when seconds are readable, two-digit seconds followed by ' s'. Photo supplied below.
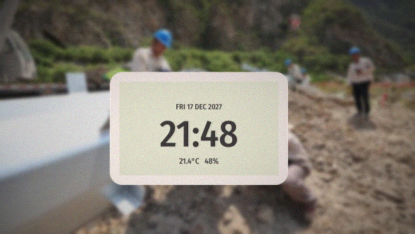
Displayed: 21 h 48 min
